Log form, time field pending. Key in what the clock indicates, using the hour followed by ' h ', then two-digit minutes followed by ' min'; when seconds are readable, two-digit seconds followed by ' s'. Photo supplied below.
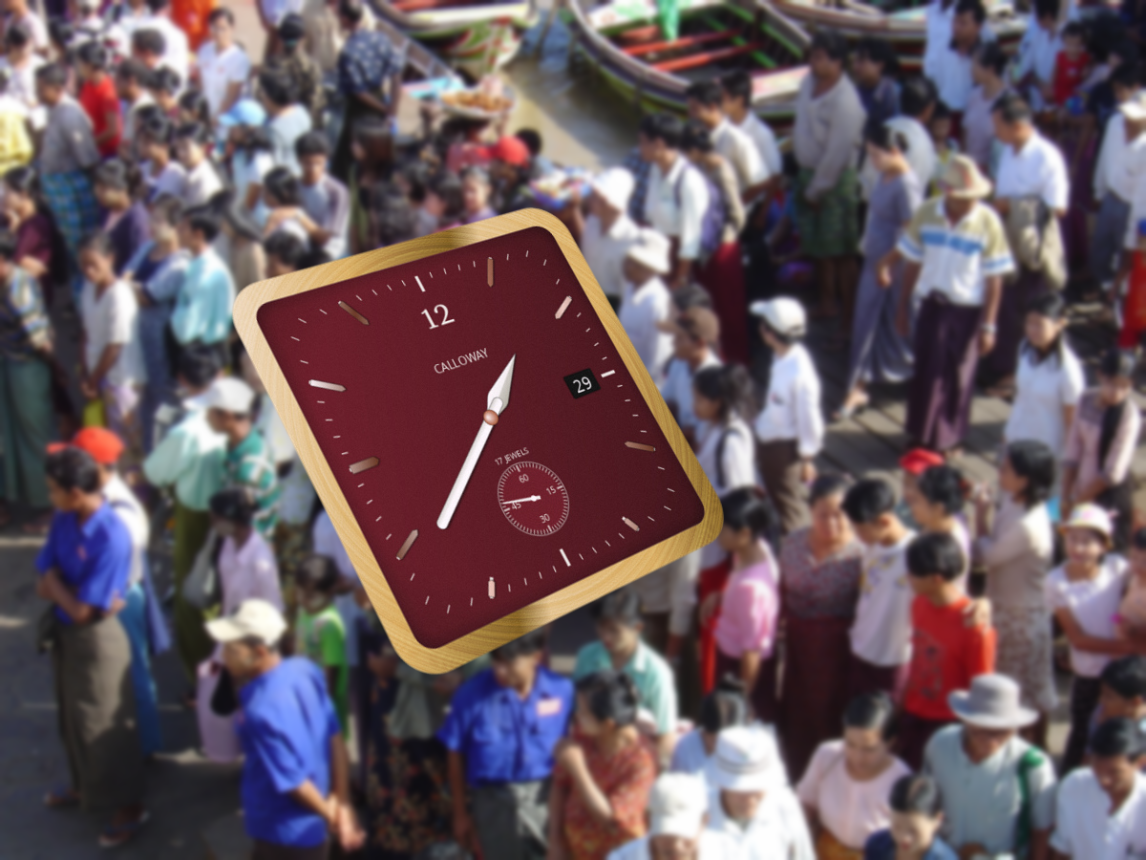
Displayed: 1 h 38 min 47 s
